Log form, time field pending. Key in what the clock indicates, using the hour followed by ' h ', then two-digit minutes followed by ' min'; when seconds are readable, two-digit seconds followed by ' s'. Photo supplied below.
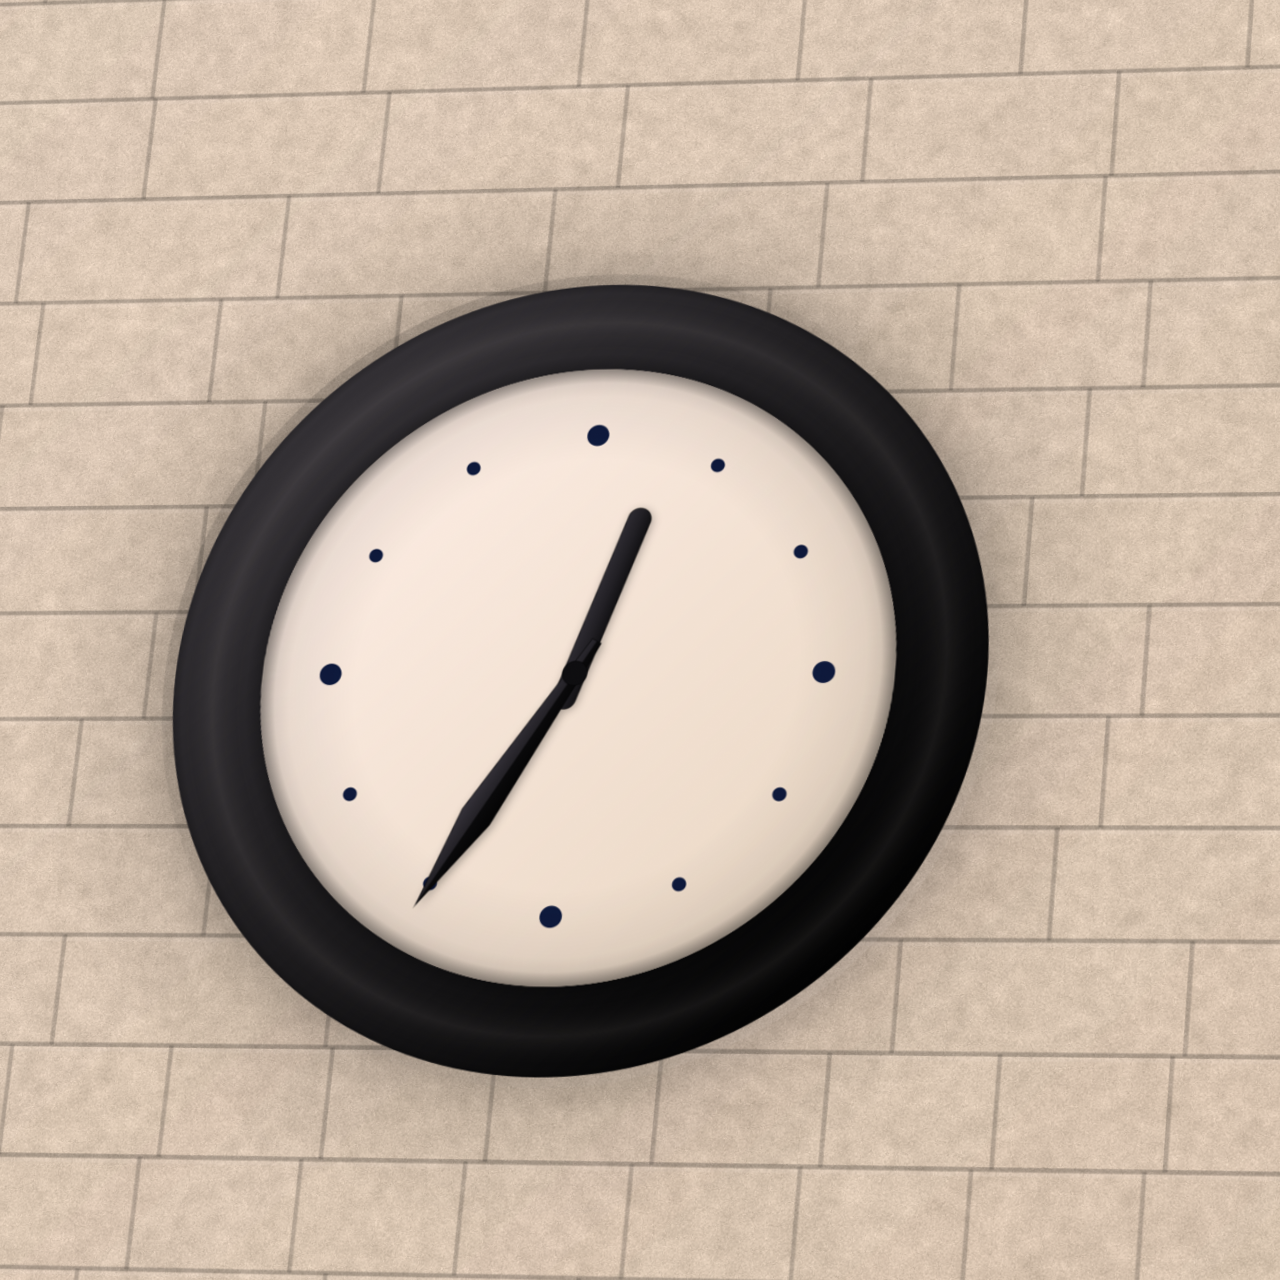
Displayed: 12 h 35 min
